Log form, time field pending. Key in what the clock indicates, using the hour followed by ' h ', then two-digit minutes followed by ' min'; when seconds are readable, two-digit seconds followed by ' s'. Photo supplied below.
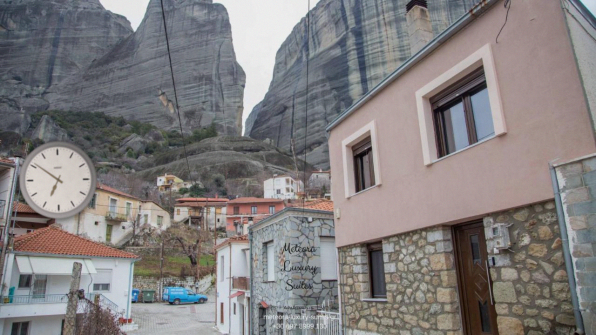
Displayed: 6 h 51 min
